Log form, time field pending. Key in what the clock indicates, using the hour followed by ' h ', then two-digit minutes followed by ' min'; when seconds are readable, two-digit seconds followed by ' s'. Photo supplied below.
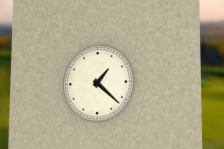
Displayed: 1 h 22 min
